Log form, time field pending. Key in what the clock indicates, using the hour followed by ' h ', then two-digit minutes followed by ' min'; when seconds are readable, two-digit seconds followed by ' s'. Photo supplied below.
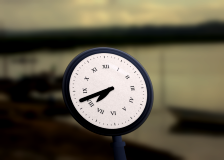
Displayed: 7 h 42 min
